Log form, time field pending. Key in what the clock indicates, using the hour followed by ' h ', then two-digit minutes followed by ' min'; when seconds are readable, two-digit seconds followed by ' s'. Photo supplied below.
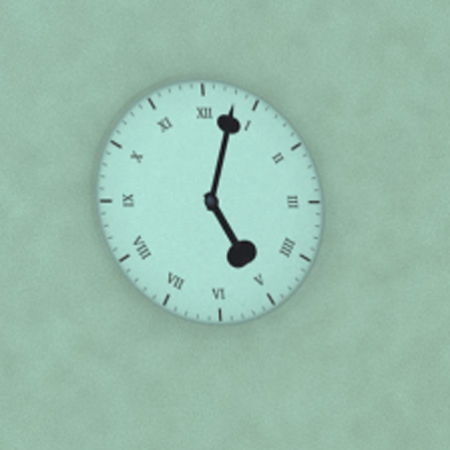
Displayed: 5 h 03 min
